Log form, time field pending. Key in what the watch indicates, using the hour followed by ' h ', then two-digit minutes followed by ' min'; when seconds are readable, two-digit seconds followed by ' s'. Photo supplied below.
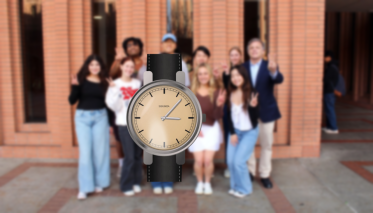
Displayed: 3 h 07 min
